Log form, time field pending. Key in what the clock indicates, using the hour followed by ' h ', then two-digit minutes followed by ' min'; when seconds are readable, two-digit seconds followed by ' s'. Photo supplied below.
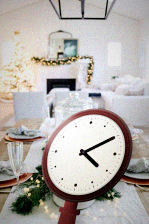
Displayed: 4 h 10 min
